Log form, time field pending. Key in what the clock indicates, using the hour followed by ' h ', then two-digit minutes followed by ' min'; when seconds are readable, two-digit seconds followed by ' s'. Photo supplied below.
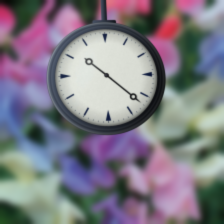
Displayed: 10 h 22 min
